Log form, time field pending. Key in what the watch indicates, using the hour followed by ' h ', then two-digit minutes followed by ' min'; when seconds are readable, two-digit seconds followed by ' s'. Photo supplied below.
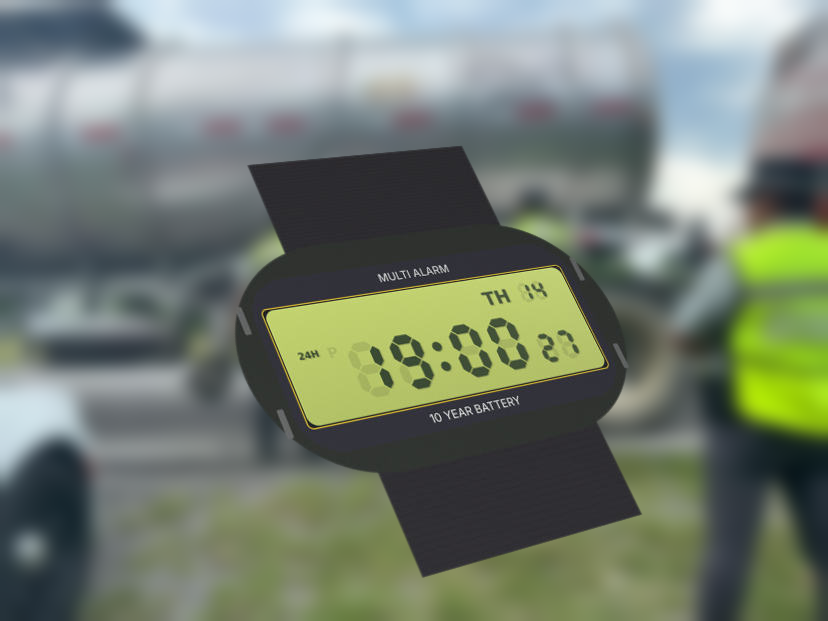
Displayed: 19 h 00 min 27 s
